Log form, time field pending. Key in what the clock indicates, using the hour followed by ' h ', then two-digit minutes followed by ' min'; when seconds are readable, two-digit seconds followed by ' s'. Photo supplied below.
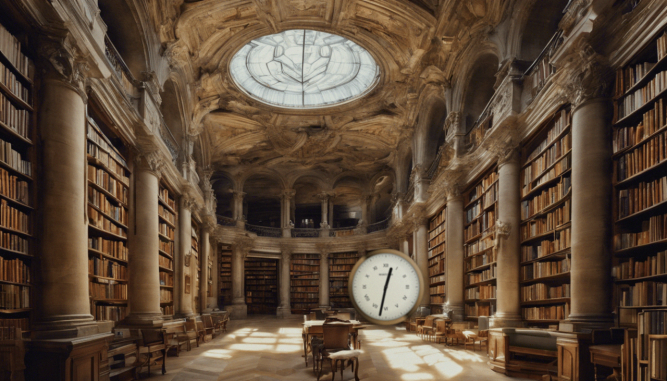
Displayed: 12 h 32 min
